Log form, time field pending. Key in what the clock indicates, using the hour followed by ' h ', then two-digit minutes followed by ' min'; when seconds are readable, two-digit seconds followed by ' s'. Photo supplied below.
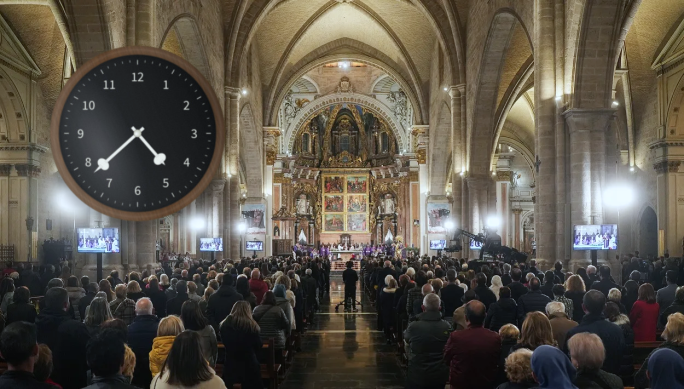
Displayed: 4 h 38 min
